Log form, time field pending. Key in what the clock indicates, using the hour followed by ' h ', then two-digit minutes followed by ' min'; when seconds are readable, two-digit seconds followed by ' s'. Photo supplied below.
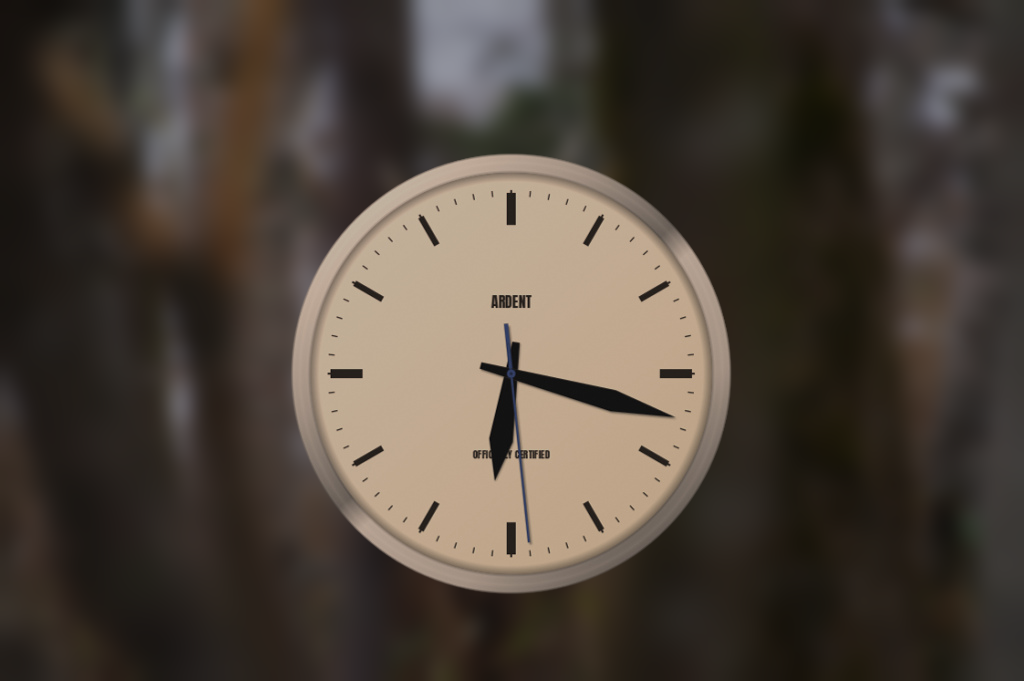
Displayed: 6 h 17 min 29 s
